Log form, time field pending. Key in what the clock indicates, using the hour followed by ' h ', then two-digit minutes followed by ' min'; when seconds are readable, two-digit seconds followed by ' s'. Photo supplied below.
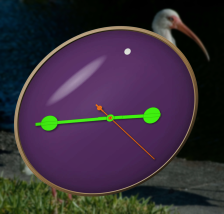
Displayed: 2 h 43 min 21 s
